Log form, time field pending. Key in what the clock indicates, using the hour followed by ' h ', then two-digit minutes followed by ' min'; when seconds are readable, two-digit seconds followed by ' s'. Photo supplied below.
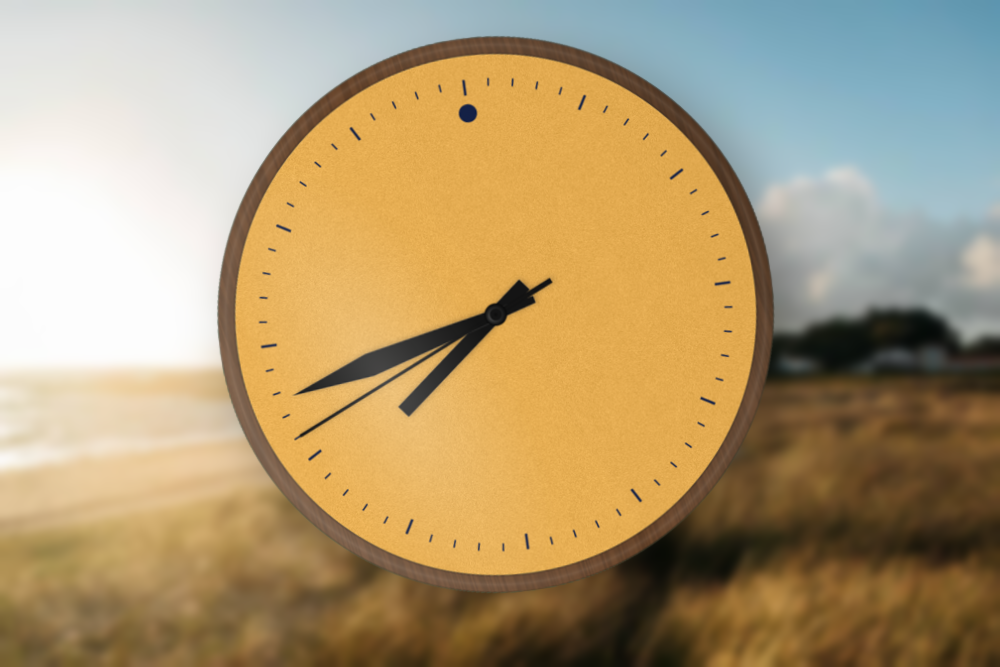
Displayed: 7 h 42 min 41 s
